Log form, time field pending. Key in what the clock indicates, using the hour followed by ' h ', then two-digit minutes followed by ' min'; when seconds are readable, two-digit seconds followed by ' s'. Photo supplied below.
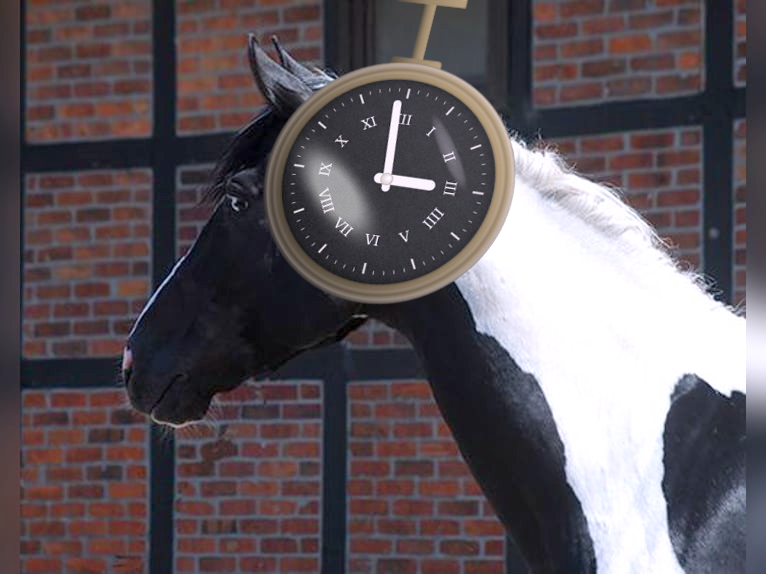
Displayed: 2 h 59 min
